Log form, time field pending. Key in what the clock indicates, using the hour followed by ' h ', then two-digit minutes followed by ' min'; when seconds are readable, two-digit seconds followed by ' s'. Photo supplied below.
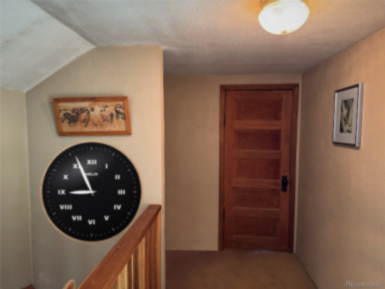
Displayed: 8 h 56 min
